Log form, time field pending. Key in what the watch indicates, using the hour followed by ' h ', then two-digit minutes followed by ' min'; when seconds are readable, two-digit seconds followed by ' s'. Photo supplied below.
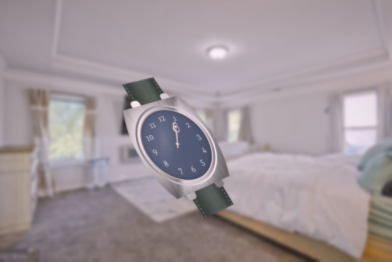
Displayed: 1 h 05 min
